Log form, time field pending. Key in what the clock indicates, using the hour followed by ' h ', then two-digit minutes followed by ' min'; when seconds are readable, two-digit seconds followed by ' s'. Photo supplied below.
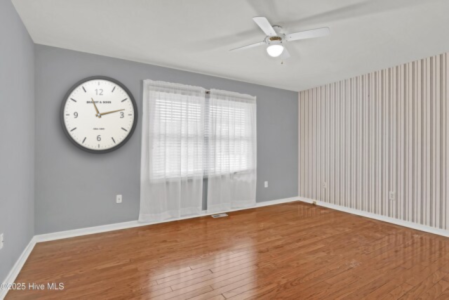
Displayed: 11 h 13 min
